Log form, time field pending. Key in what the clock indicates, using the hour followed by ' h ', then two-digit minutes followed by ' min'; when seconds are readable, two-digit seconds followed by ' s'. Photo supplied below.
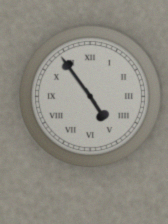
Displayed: 4 h 54 min
